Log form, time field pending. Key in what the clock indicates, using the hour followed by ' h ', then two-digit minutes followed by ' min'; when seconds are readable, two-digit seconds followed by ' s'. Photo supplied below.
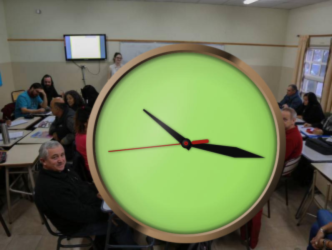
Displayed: 10 h 16 min 44 s
